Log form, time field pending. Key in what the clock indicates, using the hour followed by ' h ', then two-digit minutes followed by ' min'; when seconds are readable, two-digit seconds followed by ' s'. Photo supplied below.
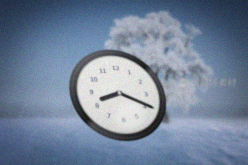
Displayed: 8 h 19 min
